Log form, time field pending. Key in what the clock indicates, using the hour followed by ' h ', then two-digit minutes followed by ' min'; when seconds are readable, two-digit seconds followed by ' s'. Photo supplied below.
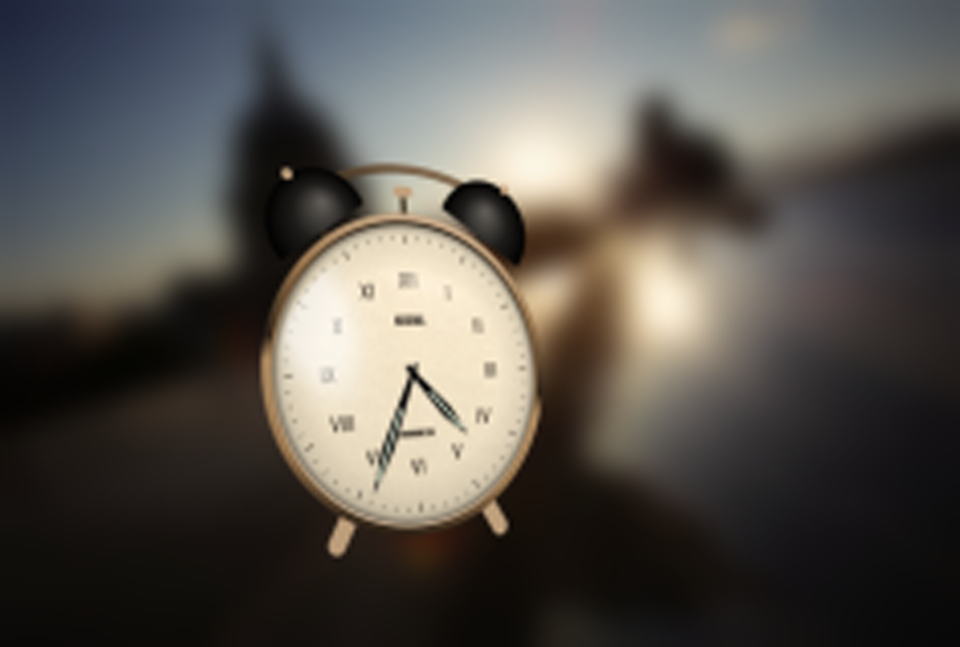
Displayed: 4 h 34 min
